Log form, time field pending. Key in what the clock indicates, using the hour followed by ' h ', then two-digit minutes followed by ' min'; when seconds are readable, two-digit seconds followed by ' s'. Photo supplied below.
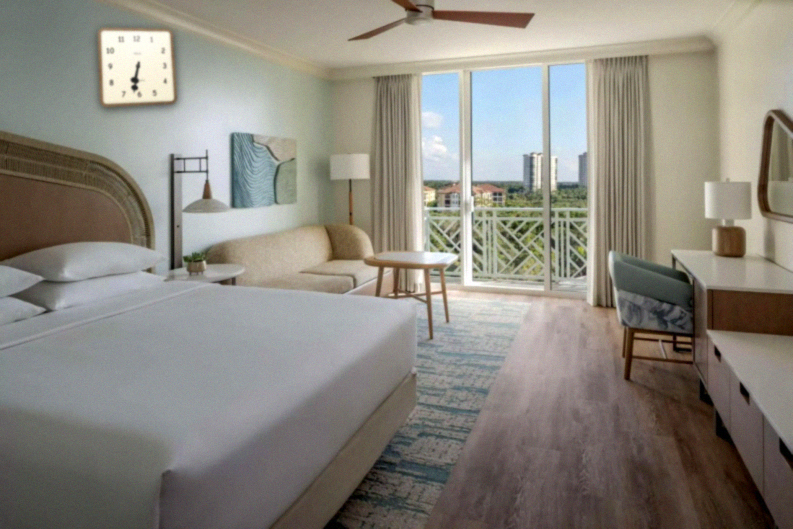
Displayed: 6 h 32 min
